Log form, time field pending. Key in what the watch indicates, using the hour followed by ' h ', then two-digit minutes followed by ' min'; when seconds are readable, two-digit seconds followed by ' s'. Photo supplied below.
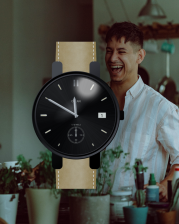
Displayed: 11 h 50 min
